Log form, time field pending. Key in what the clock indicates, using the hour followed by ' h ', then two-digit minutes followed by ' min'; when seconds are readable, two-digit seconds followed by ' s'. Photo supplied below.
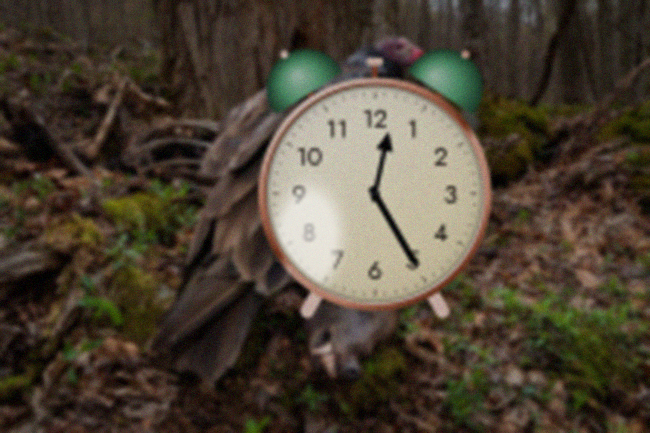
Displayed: 12 h 25 min
